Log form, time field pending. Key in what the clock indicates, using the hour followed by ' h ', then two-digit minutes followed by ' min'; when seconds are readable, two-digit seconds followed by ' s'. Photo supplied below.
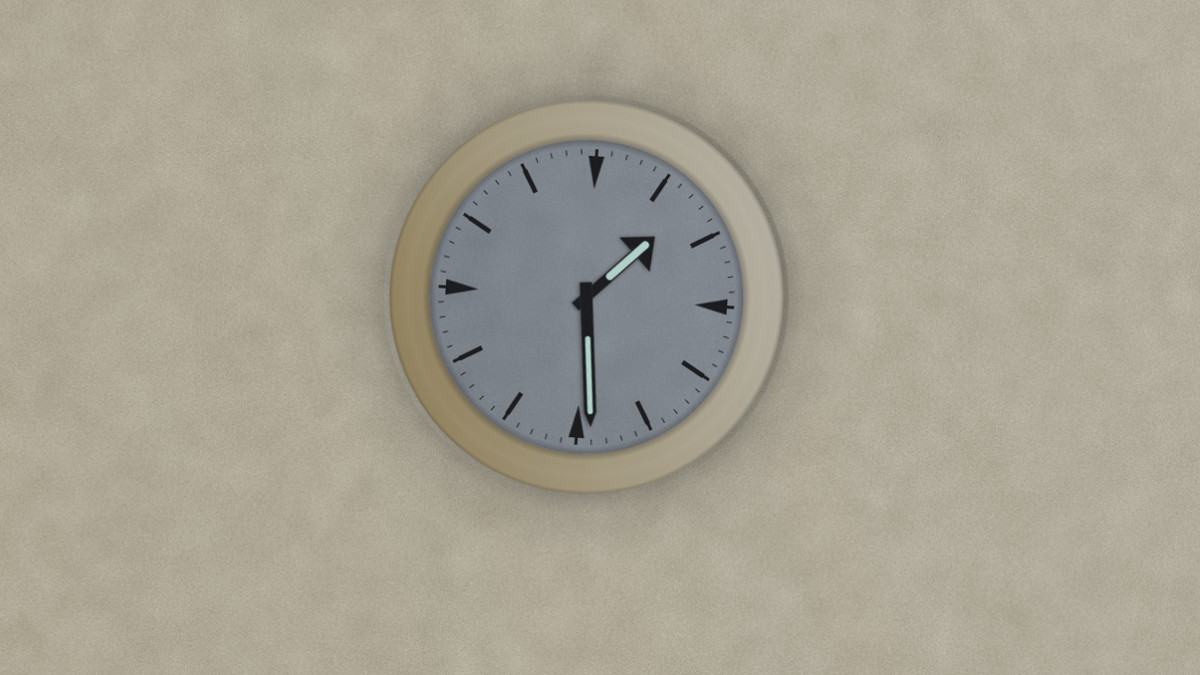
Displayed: 1 h 29 min
